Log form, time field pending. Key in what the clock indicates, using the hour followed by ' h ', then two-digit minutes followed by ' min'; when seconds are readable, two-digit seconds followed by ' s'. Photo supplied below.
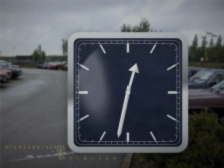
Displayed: 12 h 32 min
